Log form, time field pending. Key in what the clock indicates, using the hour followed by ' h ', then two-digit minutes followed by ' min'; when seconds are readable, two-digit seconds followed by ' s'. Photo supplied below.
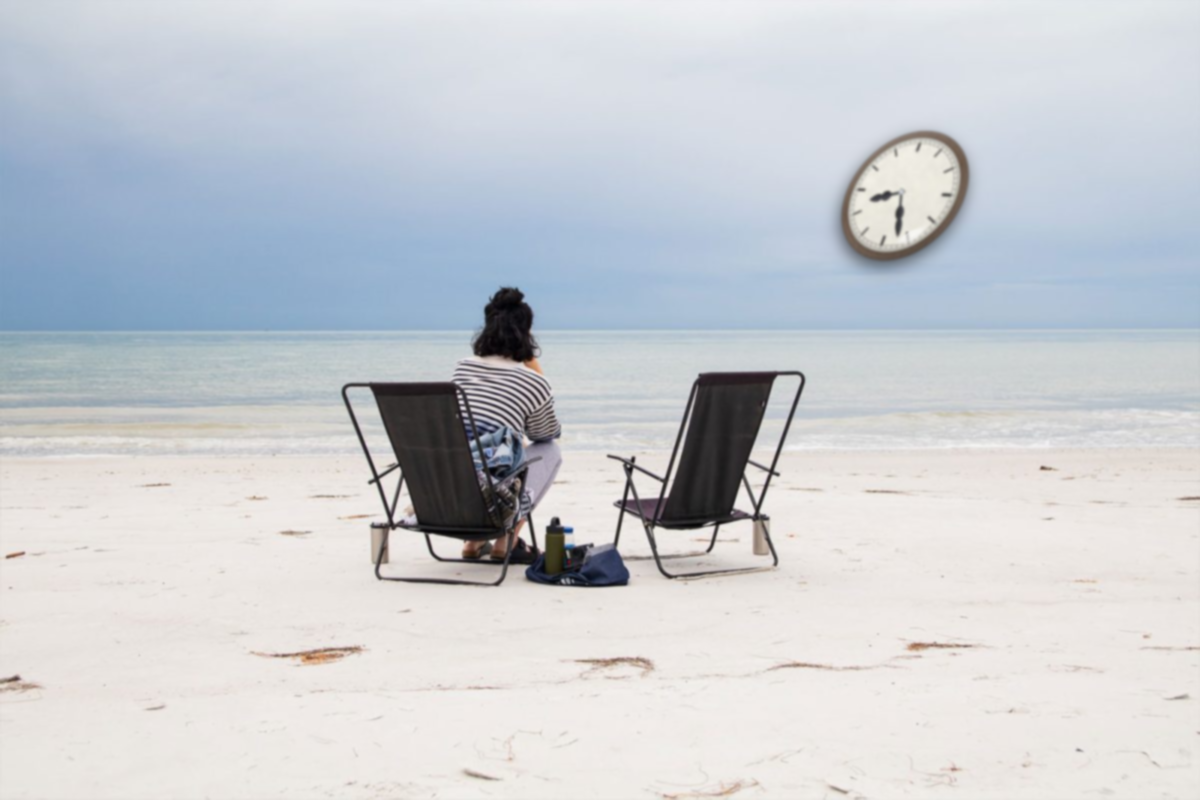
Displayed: 8 h 27 min
